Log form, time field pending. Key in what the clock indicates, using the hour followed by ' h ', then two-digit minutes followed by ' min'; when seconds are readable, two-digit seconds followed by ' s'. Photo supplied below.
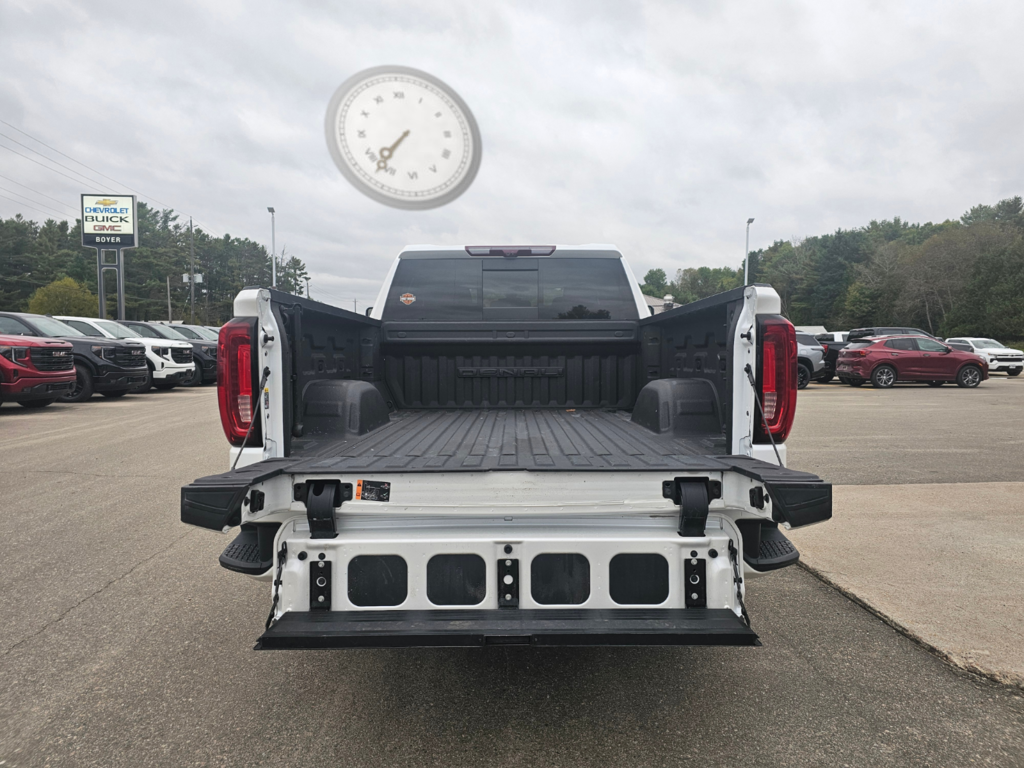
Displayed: 7 h 37 min
